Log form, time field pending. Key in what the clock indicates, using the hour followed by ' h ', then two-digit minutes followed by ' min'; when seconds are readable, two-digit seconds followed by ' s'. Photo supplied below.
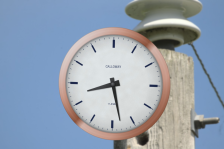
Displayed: 8 h 28 min
